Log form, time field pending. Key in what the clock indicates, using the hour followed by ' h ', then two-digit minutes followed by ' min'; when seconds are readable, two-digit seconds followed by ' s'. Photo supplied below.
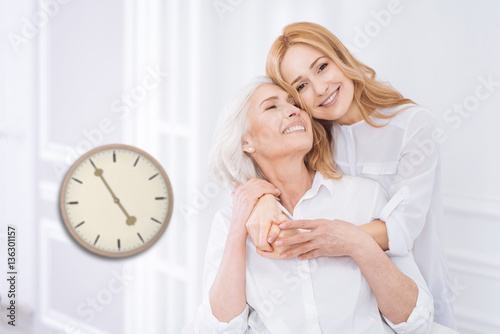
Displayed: 4 h 55 min
